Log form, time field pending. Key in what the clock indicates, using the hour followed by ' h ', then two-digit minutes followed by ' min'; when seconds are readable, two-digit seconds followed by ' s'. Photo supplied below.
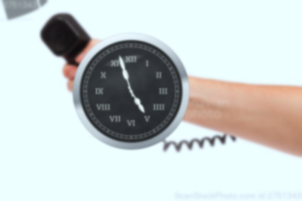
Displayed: 4 h 57 min
